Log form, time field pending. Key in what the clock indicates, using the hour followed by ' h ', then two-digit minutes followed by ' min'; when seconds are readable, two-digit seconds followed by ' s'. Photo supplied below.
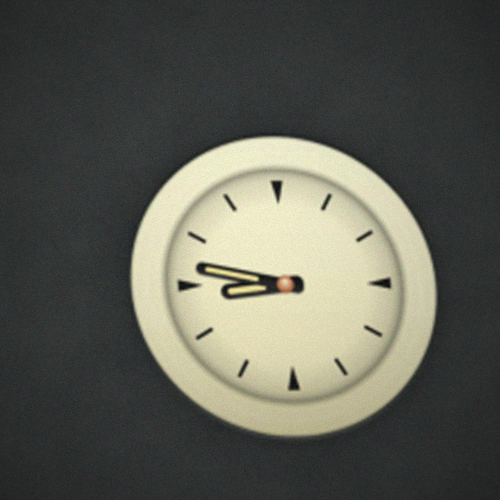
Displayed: 8 h 47 min
